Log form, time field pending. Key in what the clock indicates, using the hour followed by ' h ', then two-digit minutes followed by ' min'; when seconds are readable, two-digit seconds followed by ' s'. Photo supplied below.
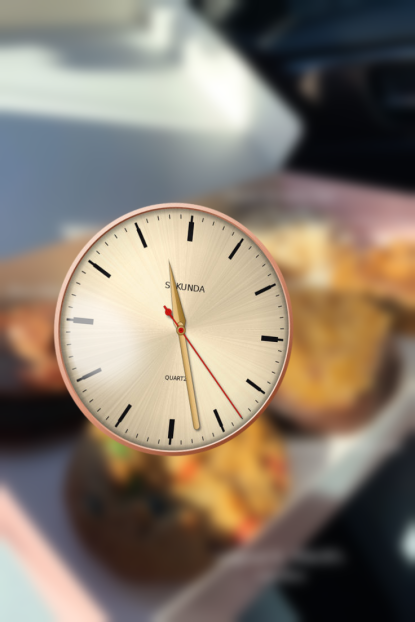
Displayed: 11 h 27 min 23 s
